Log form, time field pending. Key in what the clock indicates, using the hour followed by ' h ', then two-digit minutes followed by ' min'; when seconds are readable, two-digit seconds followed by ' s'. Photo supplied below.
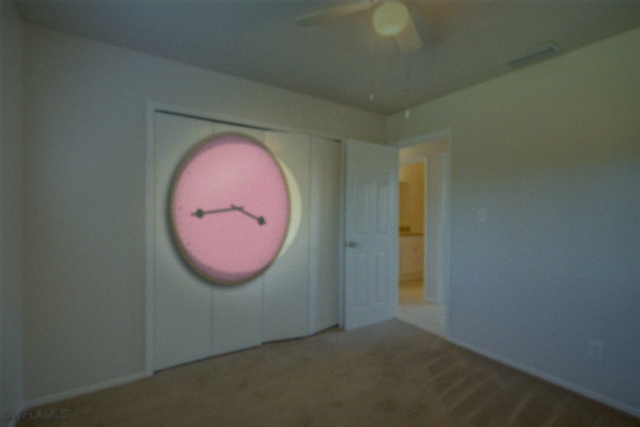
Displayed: 3 h 44 min
